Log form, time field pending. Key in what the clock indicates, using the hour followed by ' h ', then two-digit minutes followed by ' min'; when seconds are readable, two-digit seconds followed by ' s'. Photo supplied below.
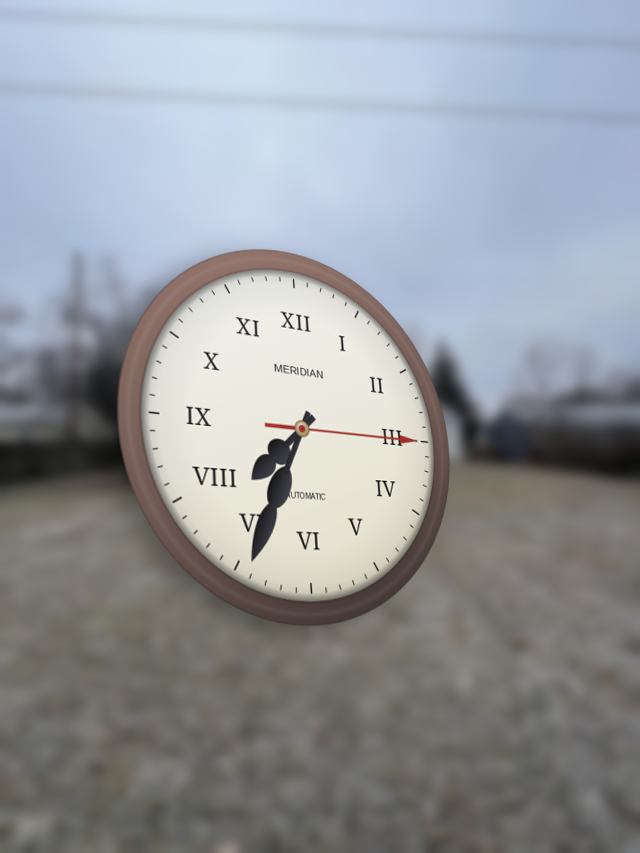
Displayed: 7 h 34 min 15 s
